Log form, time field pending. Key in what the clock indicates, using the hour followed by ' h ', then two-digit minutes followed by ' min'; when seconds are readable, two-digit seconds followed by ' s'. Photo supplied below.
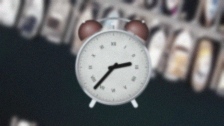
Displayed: 2 h 37 min
